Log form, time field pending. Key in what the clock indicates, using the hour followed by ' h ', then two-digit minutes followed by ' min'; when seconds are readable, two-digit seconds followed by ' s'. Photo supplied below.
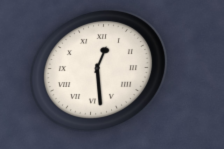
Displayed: 12 h 28 min
